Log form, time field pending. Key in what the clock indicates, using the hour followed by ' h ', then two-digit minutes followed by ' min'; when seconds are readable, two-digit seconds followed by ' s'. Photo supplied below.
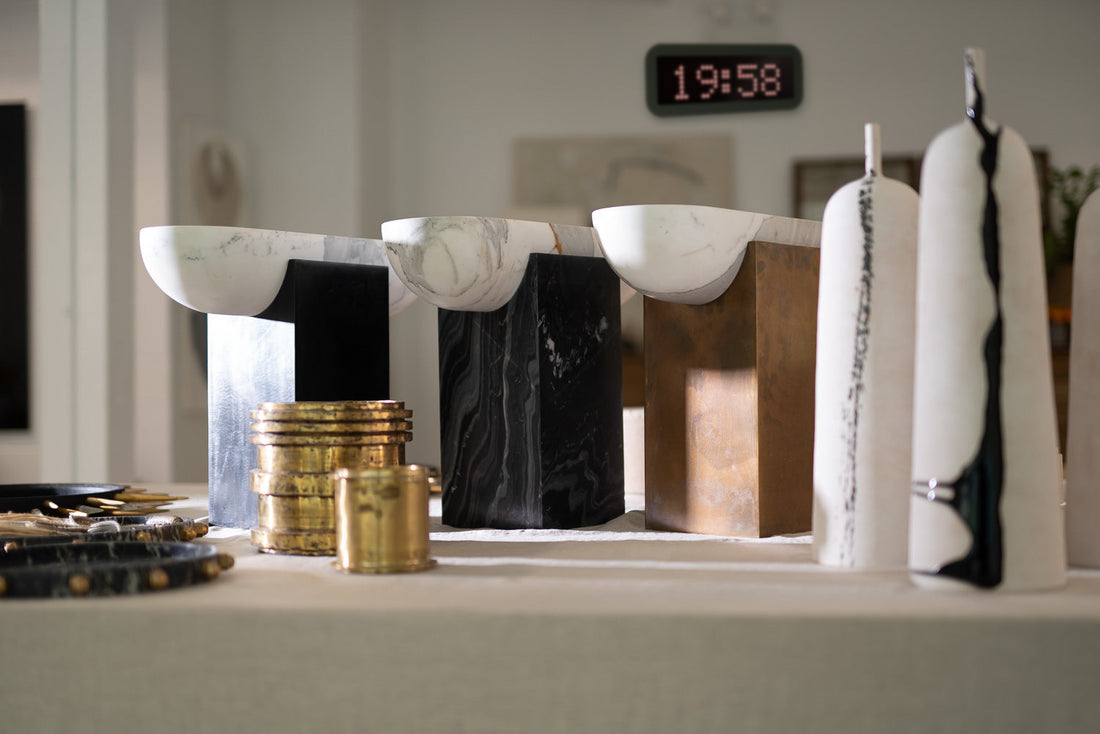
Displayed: 19 h 58 min
